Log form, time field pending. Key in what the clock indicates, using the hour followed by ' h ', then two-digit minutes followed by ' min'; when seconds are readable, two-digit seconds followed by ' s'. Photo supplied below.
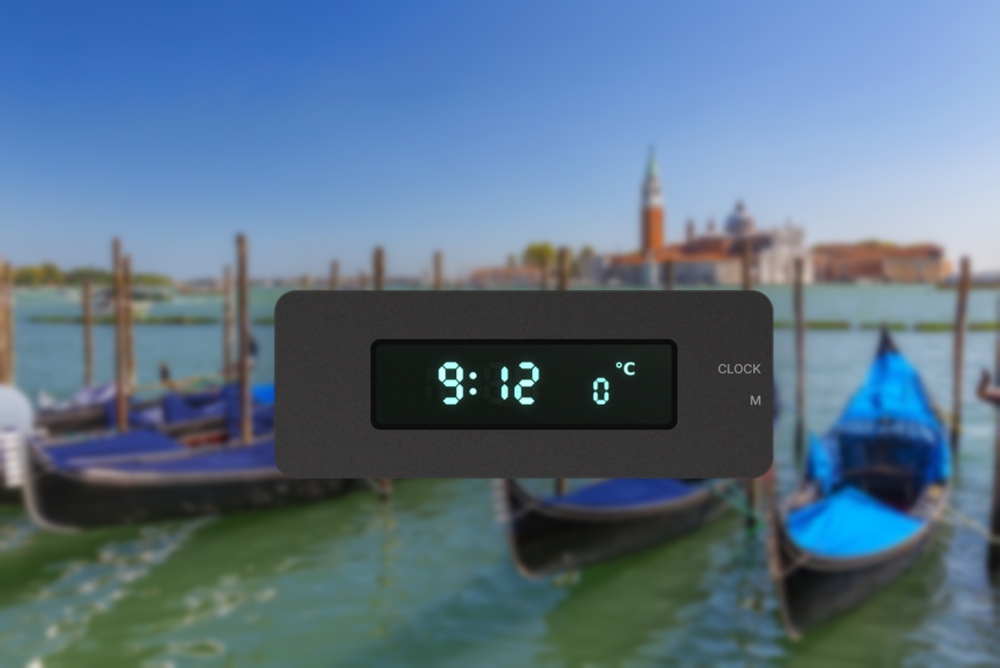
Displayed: 9 h 12 min
